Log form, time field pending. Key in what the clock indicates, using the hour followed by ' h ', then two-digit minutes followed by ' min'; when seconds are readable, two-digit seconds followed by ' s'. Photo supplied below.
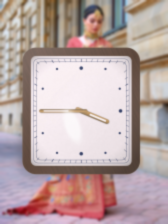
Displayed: 3 h 45 min
